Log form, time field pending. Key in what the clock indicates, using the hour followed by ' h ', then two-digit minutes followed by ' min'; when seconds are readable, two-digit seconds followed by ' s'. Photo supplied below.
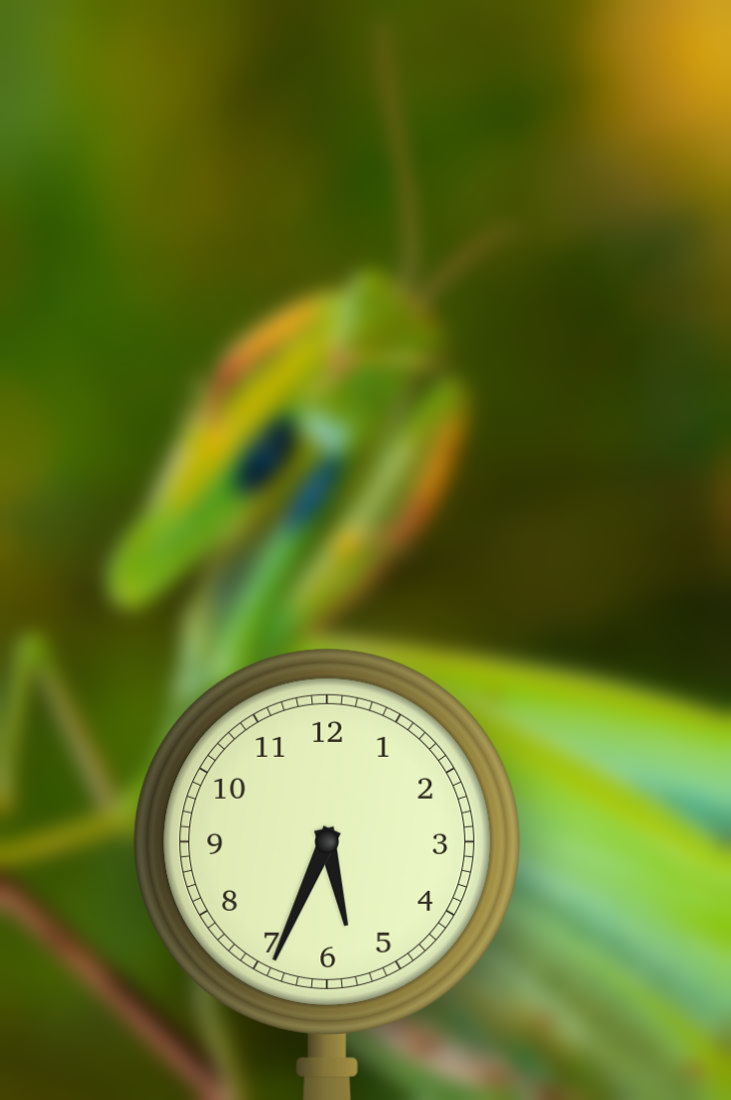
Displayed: 5 h 34 min
